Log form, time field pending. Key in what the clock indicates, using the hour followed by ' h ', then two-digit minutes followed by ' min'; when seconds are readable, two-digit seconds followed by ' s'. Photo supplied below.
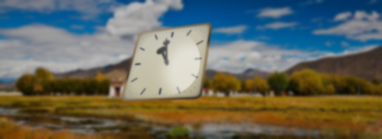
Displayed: 10 h 58 min
